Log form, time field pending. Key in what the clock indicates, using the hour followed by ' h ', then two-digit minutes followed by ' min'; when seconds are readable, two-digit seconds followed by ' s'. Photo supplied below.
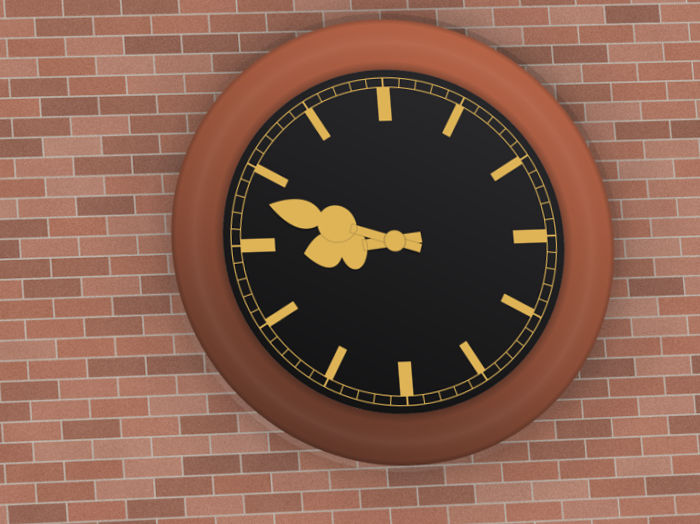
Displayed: 8 h 48 min
